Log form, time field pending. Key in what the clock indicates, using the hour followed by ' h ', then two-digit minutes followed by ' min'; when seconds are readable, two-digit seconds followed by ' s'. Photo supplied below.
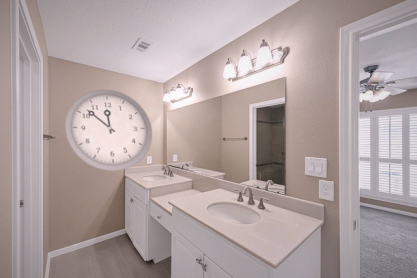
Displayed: 11 h 52 min
